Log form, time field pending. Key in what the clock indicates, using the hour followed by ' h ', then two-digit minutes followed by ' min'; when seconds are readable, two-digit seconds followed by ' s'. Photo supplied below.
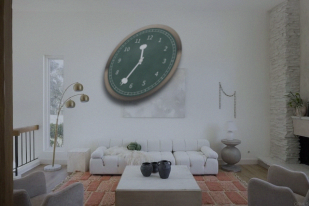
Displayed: 11 h 34 min
